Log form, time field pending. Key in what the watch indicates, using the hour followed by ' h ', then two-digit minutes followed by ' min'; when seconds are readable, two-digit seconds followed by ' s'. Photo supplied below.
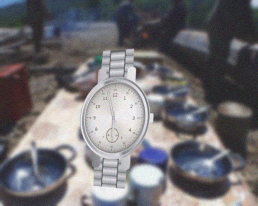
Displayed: 5 h 57 min
